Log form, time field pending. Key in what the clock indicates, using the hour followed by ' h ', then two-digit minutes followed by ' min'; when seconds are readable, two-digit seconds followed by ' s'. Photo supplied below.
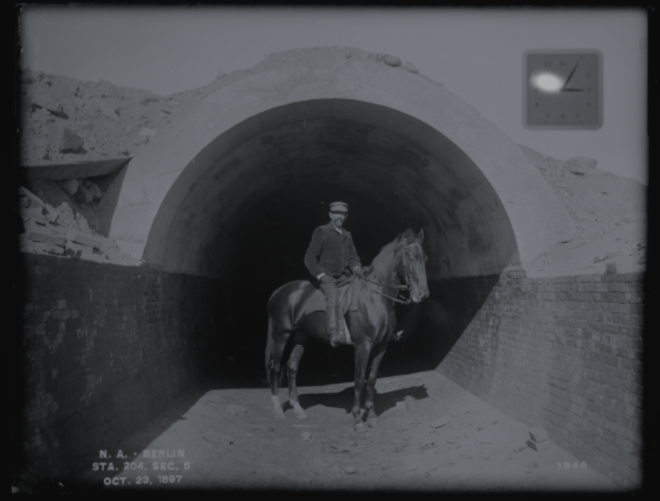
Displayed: 3 h 05 min
